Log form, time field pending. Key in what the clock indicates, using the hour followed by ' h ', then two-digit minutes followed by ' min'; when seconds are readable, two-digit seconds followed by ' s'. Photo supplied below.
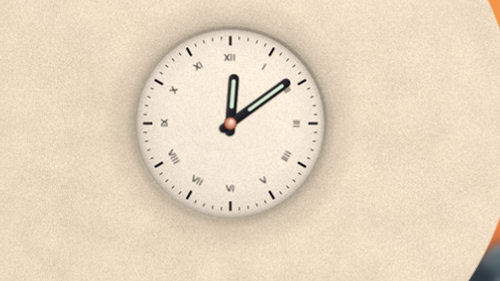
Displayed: 12 h 09 min
